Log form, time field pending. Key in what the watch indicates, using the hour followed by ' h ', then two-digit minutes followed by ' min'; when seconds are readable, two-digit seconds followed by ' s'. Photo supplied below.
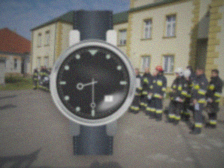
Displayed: 8 h 30 min
